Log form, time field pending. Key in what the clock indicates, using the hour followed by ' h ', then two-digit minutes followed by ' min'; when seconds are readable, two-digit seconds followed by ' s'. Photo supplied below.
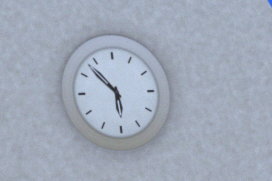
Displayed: 5 h 53 min
